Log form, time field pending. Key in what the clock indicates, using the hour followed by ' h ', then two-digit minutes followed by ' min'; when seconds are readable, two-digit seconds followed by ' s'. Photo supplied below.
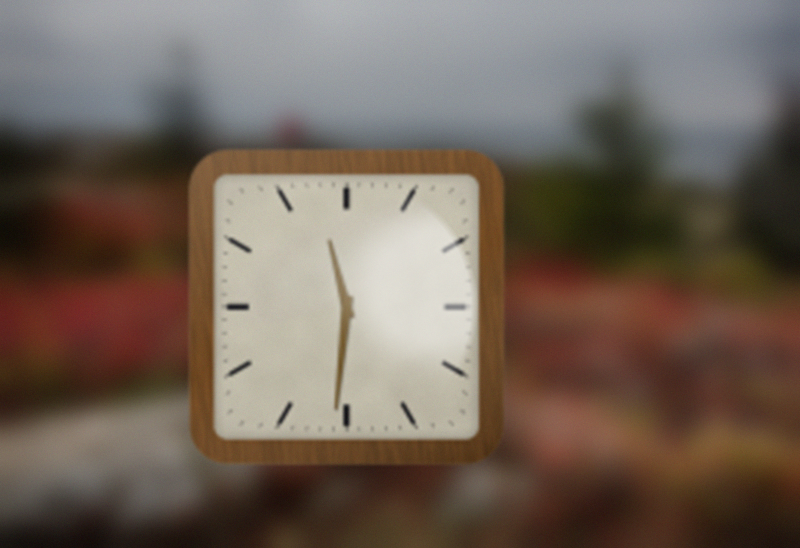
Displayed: 11 h 31 min
